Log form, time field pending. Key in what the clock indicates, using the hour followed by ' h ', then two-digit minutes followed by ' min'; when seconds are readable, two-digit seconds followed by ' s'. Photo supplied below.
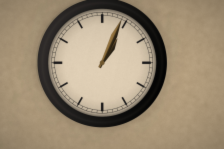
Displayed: 1 h 04 min
